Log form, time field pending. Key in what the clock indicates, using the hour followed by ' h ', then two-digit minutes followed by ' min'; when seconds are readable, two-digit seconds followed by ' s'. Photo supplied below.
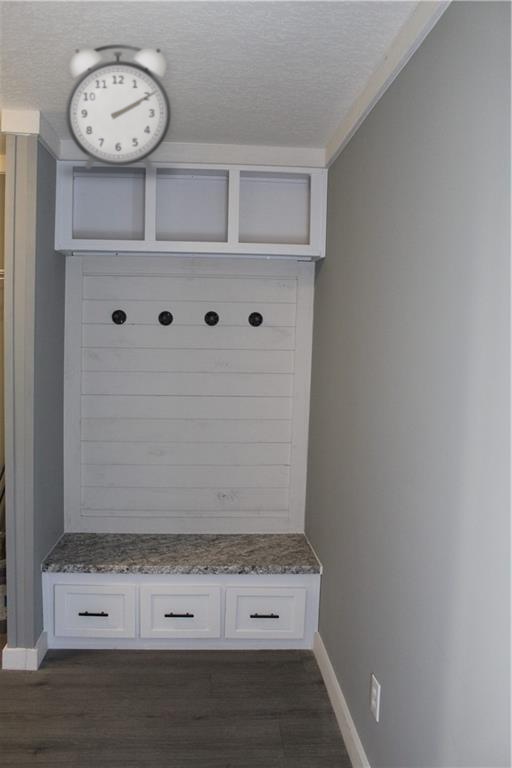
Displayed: 2 h 10 min
